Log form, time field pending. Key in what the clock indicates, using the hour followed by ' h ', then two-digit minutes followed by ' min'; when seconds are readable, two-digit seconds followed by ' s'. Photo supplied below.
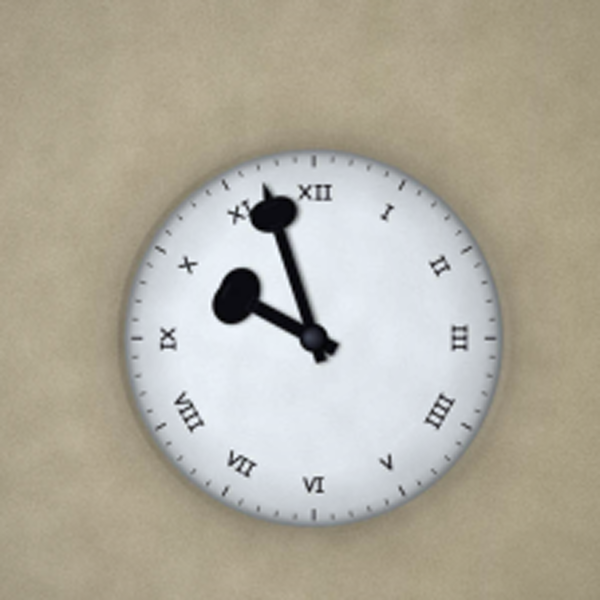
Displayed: 9 h 57 min
